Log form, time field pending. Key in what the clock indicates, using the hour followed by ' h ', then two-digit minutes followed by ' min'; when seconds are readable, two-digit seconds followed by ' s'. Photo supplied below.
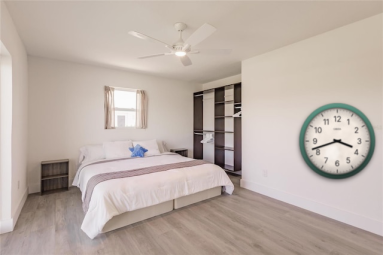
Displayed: 3 h 42 min
